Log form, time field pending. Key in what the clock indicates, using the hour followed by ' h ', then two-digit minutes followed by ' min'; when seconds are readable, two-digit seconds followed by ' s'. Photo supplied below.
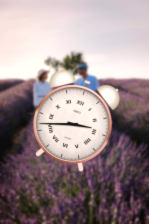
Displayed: 2 h 42 min
